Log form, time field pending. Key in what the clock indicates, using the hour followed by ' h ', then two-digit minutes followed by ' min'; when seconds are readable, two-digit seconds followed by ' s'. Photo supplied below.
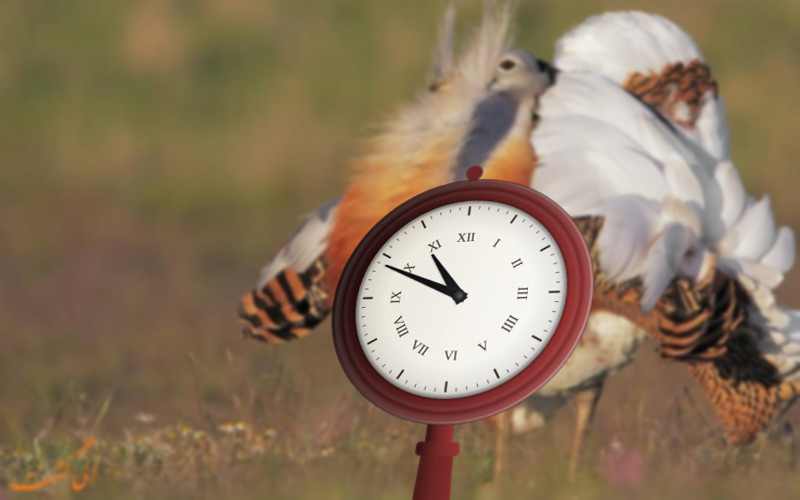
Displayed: 10 h 49 min
